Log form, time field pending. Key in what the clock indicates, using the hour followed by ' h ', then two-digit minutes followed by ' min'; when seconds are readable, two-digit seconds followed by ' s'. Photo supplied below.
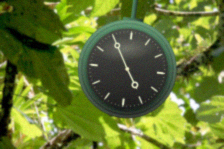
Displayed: 4 h 55 min
